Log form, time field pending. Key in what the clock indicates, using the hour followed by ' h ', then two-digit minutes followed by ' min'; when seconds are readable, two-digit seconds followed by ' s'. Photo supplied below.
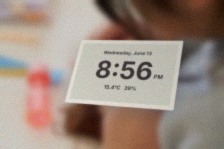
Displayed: 8 h 56 min
